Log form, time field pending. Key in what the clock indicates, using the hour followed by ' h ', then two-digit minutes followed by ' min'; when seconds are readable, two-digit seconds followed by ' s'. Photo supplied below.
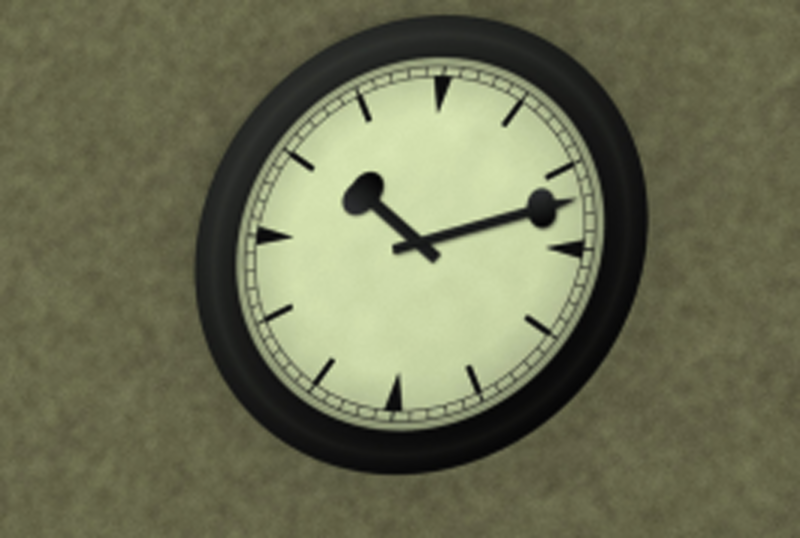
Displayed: 10 h 12 min
